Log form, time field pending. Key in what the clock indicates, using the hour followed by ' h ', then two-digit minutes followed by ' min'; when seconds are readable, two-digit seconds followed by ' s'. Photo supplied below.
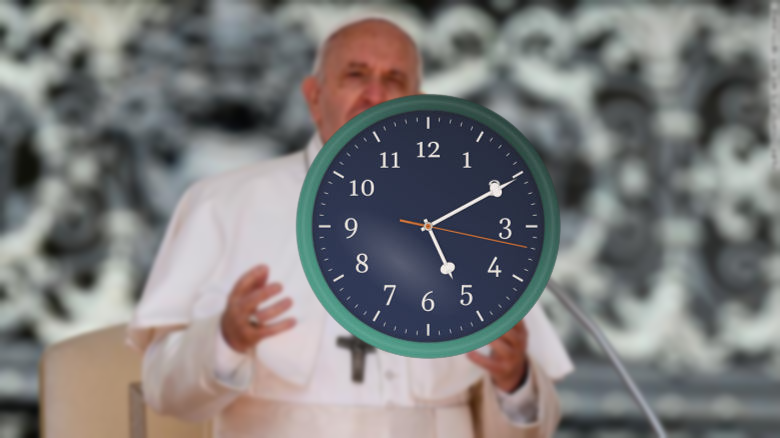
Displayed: 5 h 10 min 17 s
